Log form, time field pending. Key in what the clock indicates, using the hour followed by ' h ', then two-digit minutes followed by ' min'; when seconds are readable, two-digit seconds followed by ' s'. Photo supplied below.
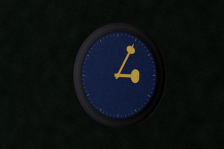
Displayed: 3 h 05 min
